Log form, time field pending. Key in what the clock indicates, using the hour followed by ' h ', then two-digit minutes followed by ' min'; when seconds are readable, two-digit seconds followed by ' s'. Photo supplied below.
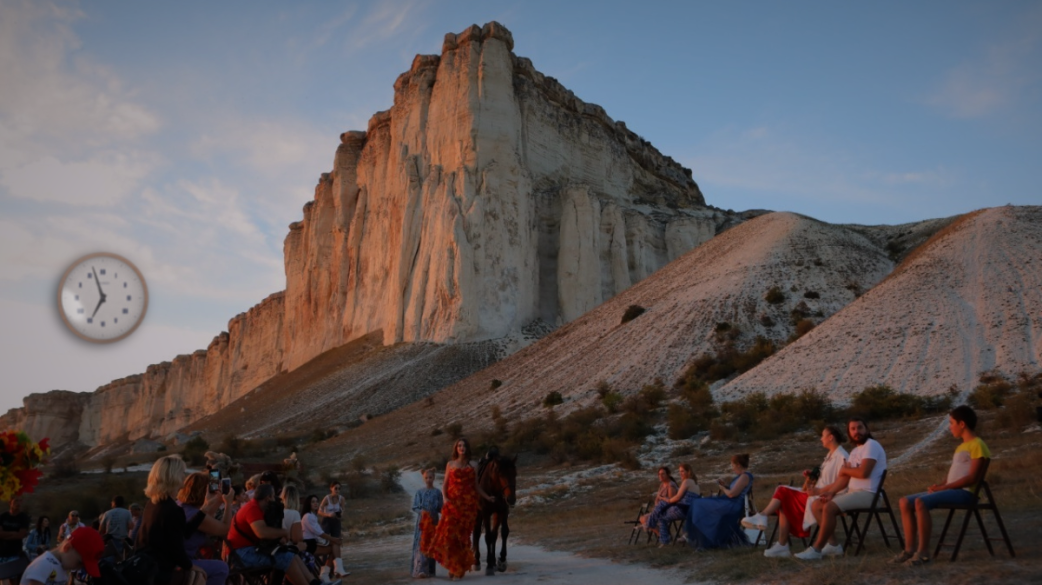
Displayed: 6 h 57 min
